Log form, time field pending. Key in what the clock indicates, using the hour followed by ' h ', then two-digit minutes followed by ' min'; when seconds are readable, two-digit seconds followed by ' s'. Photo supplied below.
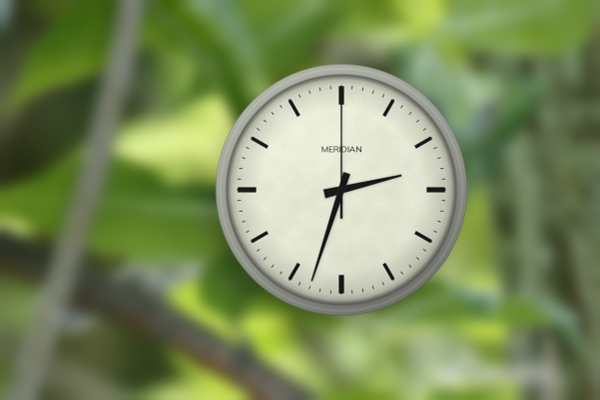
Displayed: 2 h 33 min 00 s
